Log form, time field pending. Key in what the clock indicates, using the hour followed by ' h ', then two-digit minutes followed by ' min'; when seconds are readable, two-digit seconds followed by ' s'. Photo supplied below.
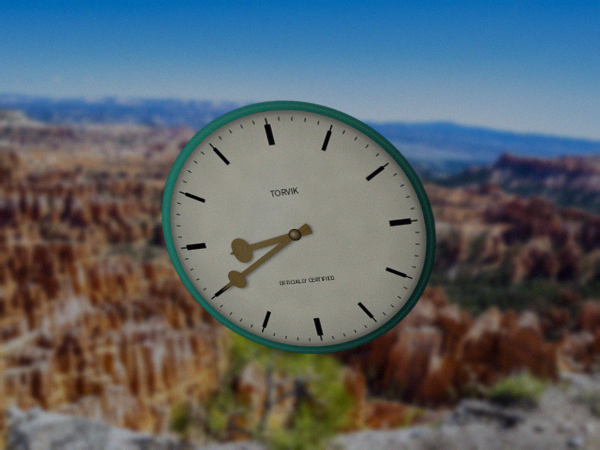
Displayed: 8 h 40 min
